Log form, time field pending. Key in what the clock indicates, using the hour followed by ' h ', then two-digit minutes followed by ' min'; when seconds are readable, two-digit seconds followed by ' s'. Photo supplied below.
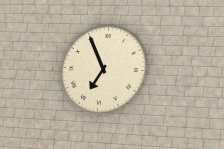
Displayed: 6 h 55 min
